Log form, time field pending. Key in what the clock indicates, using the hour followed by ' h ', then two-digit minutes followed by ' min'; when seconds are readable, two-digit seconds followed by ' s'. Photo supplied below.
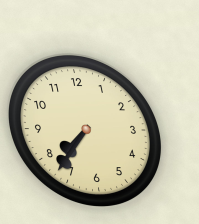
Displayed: 7 h 37 min
